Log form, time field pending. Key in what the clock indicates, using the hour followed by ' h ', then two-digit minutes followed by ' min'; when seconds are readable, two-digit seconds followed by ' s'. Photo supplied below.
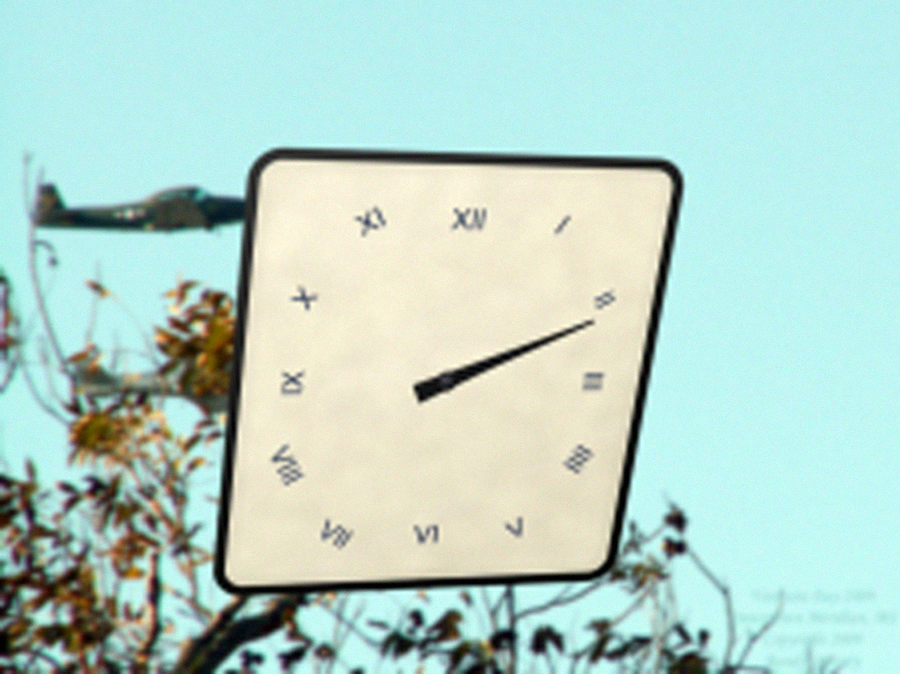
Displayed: 2 h 11 min
